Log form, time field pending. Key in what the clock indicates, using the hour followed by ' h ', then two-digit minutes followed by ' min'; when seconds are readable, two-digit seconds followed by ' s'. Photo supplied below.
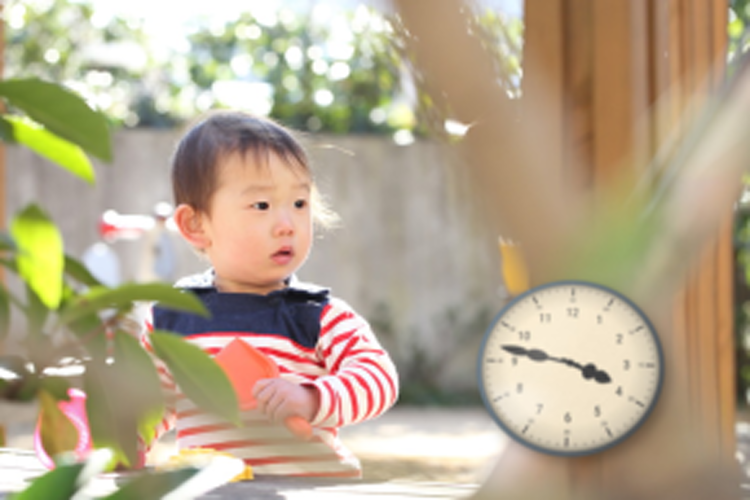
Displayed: 3 h 47 min
